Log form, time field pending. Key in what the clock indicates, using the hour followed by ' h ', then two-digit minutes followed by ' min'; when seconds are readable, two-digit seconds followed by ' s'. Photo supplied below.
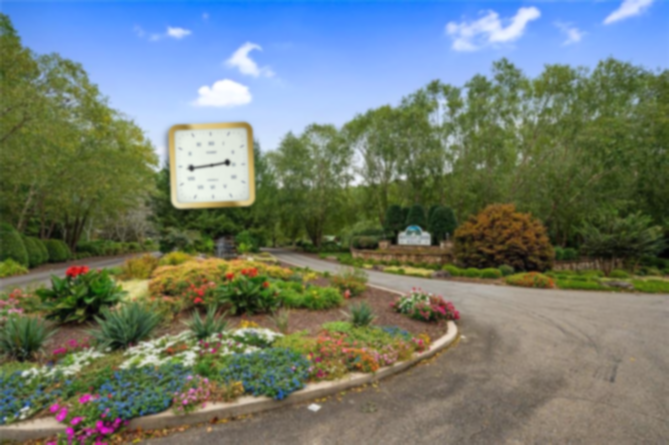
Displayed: 2 h 44 min
